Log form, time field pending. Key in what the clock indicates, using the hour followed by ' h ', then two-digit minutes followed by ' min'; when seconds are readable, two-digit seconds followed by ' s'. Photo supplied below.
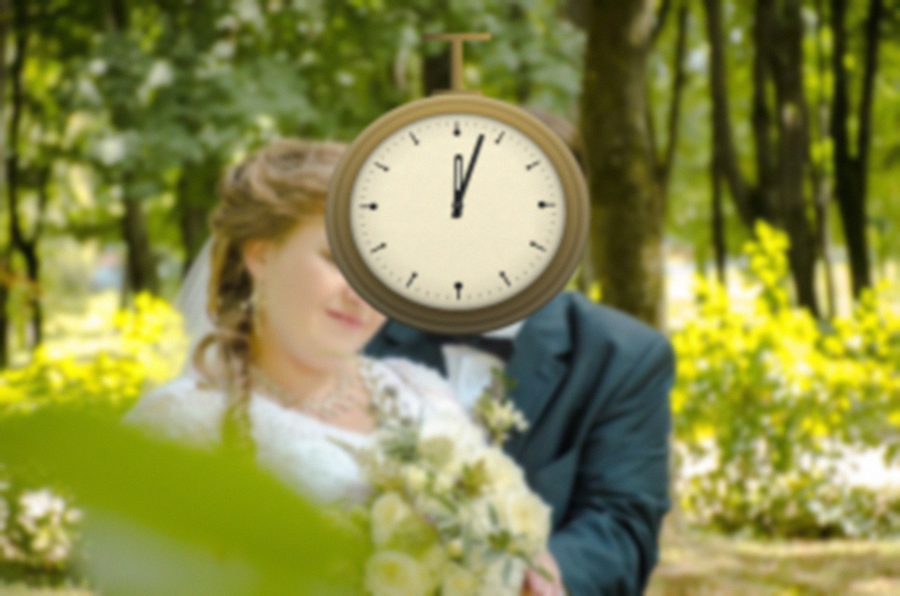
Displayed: 12 h 03 min
